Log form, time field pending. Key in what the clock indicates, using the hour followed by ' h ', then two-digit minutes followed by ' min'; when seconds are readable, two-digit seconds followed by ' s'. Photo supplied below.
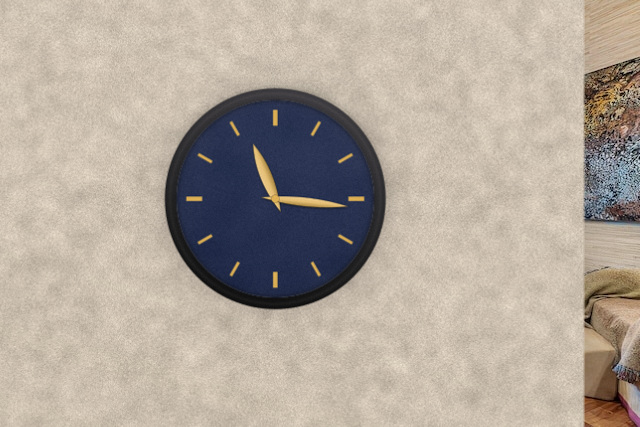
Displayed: 11 h 16 min
